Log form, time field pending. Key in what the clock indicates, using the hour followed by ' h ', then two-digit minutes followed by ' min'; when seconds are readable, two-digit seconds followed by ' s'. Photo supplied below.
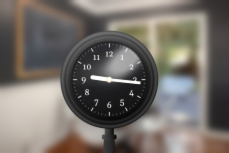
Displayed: 9 h 16 min
